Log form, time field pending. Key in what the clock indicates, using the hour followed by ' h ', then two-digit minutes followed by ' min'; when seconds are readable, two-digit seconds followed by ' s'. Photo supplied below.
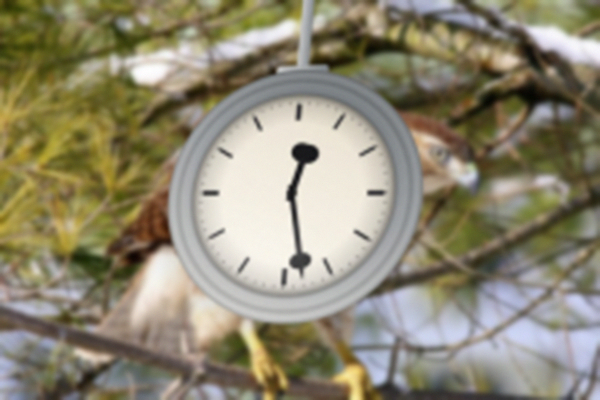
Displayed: 12 h 28 min
